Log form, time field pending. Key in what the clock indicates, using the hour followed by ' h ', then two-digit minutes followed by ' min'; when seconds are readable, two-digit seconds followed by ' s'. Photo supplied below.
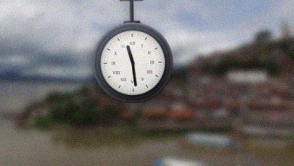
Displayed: 11 h 29 min
